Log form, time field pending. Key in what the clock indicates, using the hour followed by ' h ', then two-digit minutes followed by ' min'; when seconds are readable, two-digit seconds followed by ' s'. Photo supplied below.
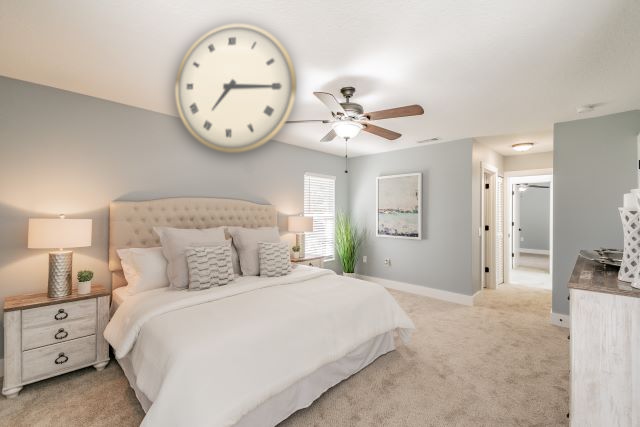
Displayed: 7 h 15 min
